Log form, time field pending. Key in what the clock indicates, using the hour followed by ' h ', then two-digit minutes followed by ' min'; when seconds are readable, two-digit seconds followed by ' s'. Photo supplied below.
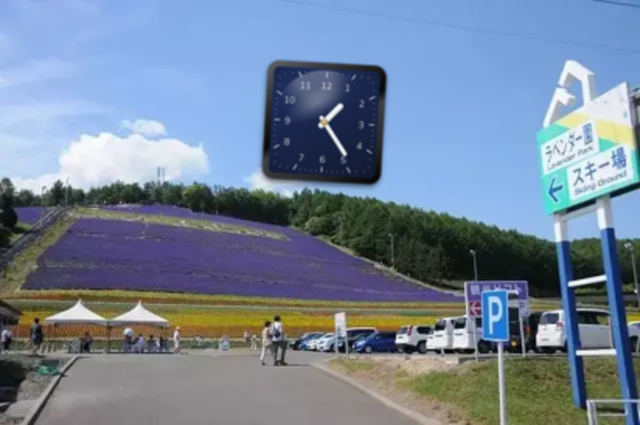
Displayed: 1 h 24 min
